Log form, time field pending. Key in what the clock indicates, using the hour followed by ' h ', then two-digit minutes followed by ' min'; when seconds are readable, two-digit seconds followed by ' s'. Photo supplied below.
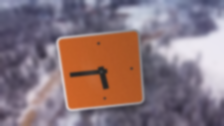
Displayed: 5 h 45 min
